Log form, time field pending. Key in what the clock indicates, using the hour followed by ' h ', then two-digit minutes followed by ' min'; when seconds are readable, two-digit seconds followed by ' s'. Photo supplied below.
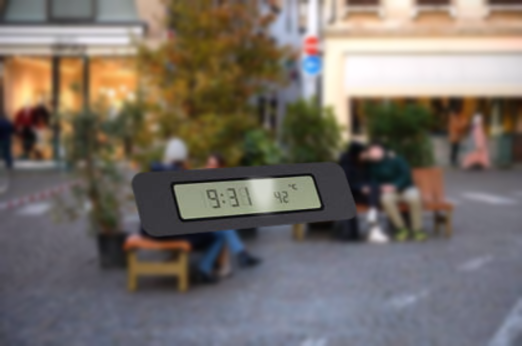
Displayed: 9 h 31 min
